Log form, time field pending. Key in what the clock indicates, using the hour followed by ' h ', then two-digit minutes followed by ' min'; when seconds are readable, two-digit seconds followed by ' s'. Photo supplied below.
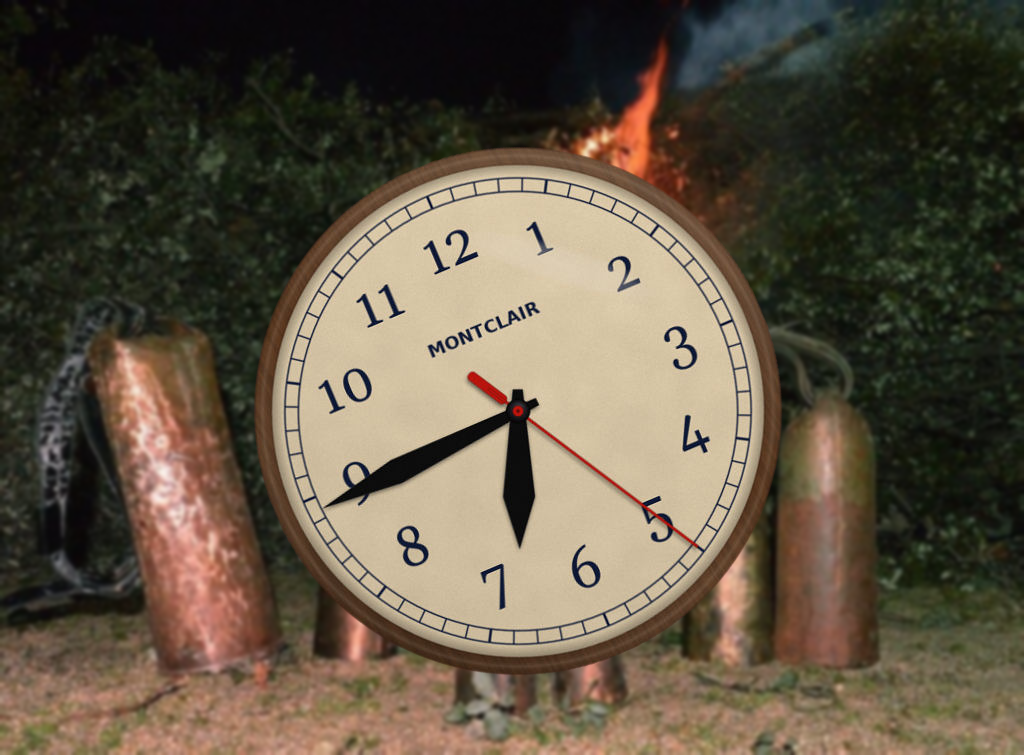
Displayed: 6 h 44 min 25 s
